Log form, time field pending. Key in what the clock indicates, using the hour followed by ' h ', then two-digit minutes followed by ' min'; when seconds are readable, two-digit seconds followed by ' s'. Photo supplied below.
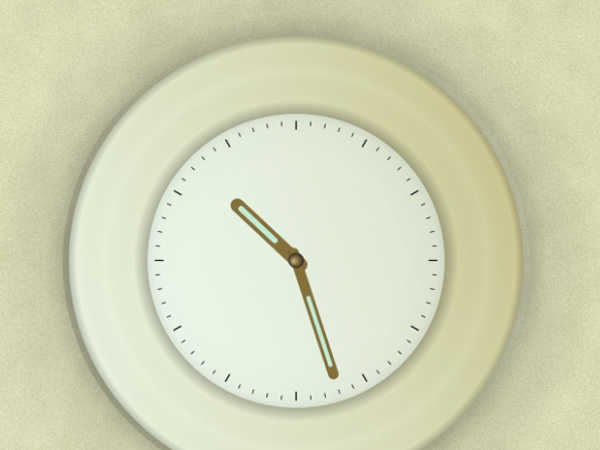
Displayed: 10 h 27 min
